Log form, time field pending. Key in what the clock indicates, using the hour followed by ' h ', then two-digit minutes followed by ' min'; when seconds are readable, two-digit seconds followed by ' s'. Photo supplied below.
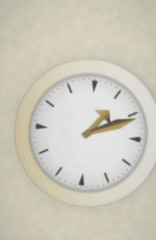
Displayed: 1 h 11 min
